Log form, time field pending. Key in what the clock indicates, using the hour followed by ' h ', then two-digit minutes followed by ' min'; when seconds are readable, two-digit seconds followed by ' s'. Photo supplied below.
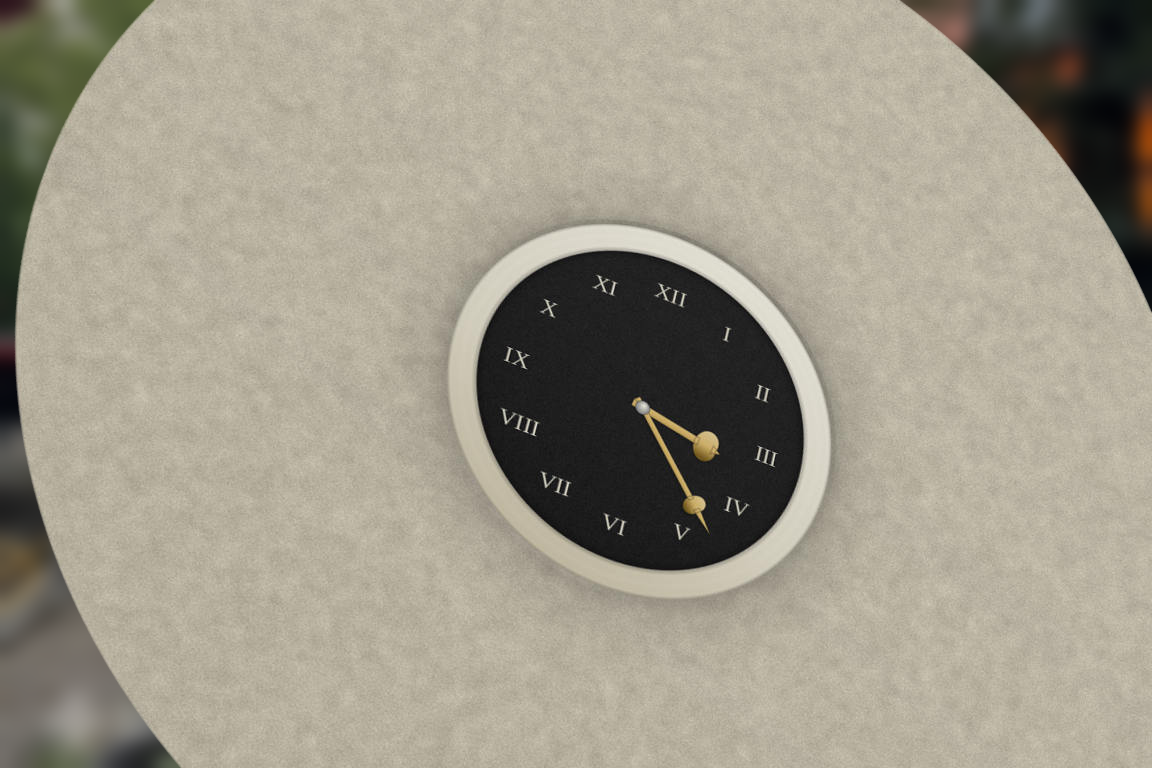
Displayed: 3 h 23 min
